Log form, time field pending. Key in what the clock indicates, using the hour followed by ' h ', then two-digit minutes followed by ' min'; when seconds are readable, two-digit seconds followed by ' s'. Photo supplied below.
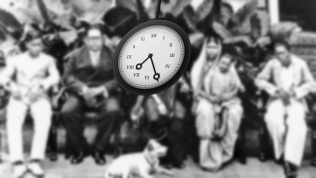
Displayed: 7 h 26 min
